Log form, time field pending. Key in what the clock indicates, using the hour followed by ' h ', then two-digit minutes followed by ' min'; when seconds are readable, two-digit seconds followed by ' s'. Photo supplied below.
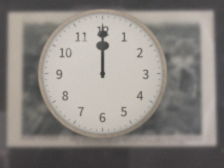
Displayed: 12 h 00 min
